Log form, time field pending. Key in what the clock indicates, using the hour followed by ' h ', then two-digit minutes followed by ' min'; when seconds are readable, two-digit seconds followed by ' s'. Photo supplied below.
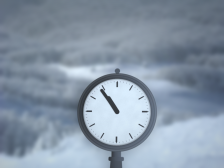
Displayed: 10 h 54 min
